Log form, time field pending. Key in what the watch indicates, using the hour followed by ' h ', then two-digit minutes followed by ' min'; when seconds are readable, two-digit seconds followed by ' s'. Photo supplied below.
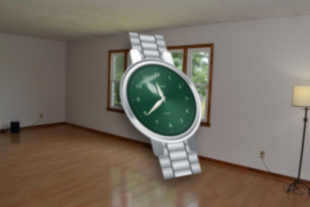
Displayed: 11 h 39 min
